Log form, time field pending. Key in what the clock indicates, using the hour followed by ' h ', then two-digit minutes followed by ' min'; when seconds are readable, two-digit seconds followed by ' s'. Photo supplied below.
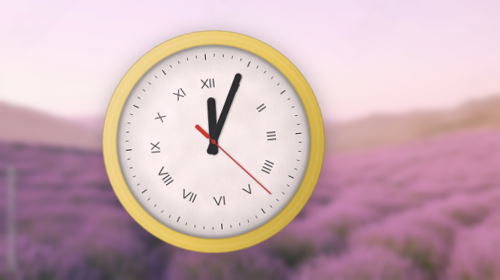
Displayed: 12 h 04 min 23 s
